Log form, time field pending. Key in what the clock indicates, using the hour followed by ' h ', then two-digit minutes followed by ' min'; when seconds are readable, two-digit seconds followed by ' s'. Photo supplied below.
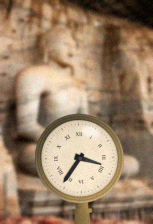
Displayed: 3 h 36 min
